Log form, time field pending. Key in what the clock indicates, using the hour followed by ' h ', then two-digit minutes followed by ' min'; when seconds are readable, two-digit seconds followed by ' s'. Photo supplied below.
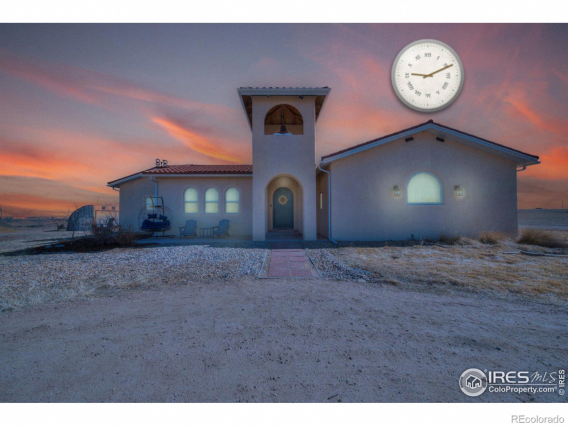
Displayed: 9 h 11 min
